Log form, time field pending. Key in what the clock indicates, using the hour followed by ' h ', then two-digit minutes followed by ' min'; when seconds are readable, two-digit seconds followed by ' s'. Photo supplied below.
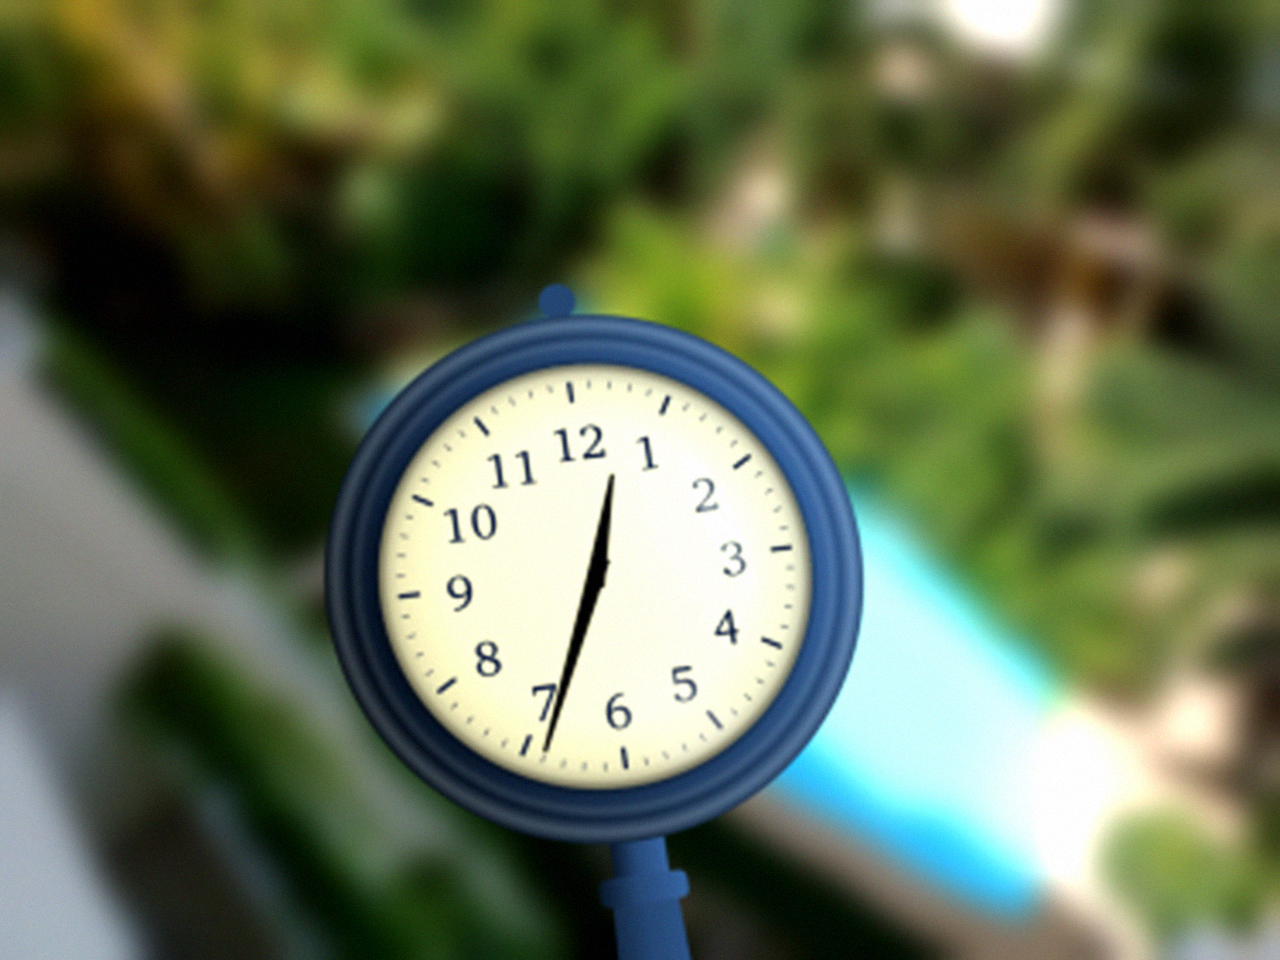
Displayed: 12 h 34 min
